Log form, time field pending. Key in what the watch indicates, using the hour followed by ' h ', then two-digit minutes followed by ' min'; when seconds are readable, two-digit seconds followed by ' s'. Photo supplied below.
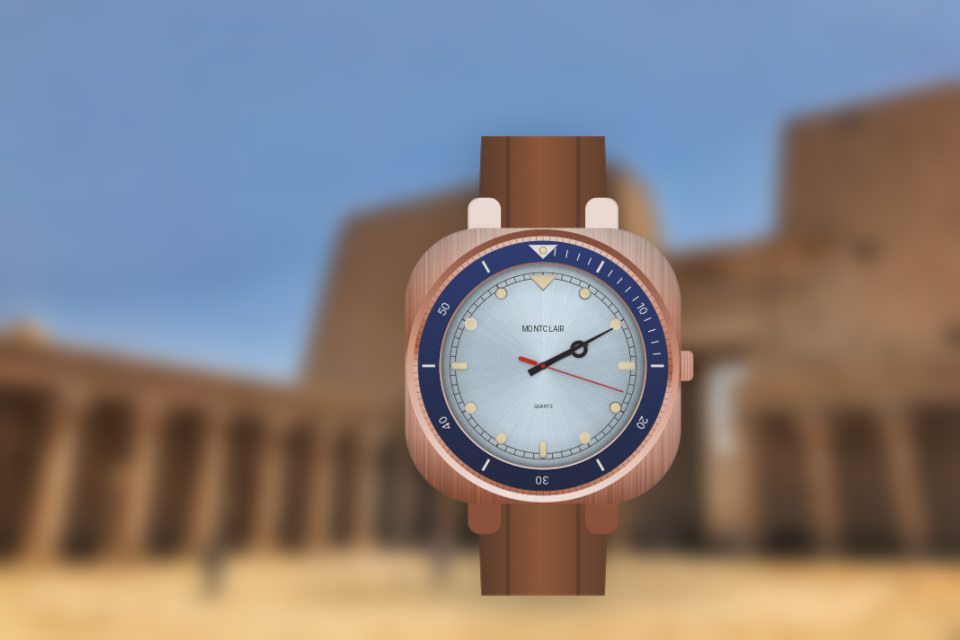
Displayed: 2 h 10 min 18 s
